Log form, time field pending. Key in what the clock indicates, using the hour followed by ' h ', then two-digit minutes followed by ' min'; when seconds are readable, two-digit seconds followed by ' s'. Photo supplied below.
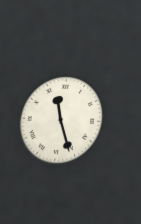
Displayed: 11 h 26 min
